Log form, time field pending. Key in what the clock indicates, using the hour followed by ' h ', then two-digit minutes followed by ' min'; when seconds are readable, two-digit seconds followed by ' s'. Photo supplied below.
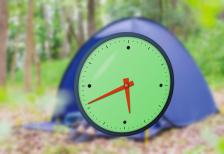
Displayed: 5 h 41 min
